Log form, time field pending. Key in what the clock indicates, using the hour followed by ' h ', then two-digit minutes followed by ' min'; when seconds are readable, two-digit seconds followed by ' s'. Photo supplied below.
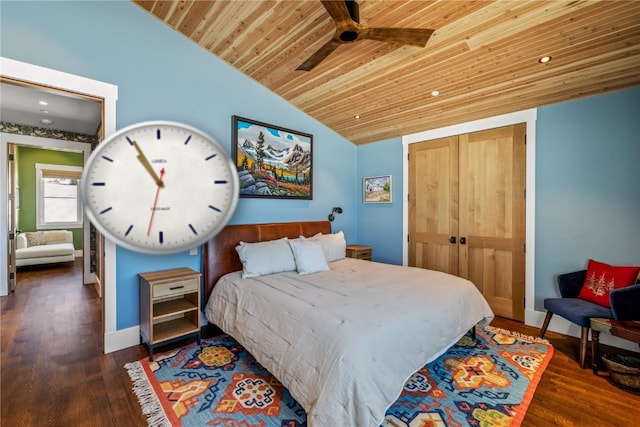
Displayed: 10 h 55 min 32 s
